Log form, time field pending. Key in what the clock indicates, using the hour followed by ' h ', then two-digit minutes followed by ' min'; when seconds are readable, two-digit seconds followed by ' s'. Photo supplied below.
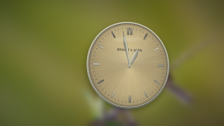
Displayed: 12 h 58 min
